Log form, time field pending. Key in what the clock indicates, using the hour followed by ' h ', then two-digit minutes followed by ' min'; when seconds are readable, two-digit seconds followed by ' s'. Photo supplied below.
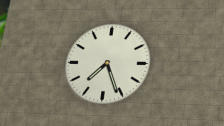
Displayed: 7 h 26 min
